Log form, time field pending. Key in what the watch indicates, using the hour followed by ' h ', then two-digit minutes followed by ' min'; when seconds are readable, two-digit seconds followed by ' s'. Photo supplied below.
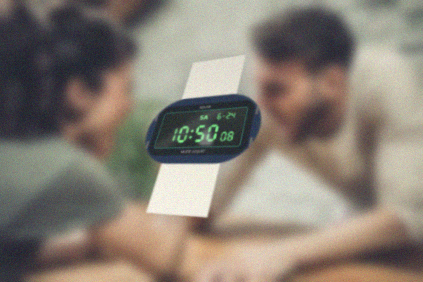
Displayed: 10 h 50 min
